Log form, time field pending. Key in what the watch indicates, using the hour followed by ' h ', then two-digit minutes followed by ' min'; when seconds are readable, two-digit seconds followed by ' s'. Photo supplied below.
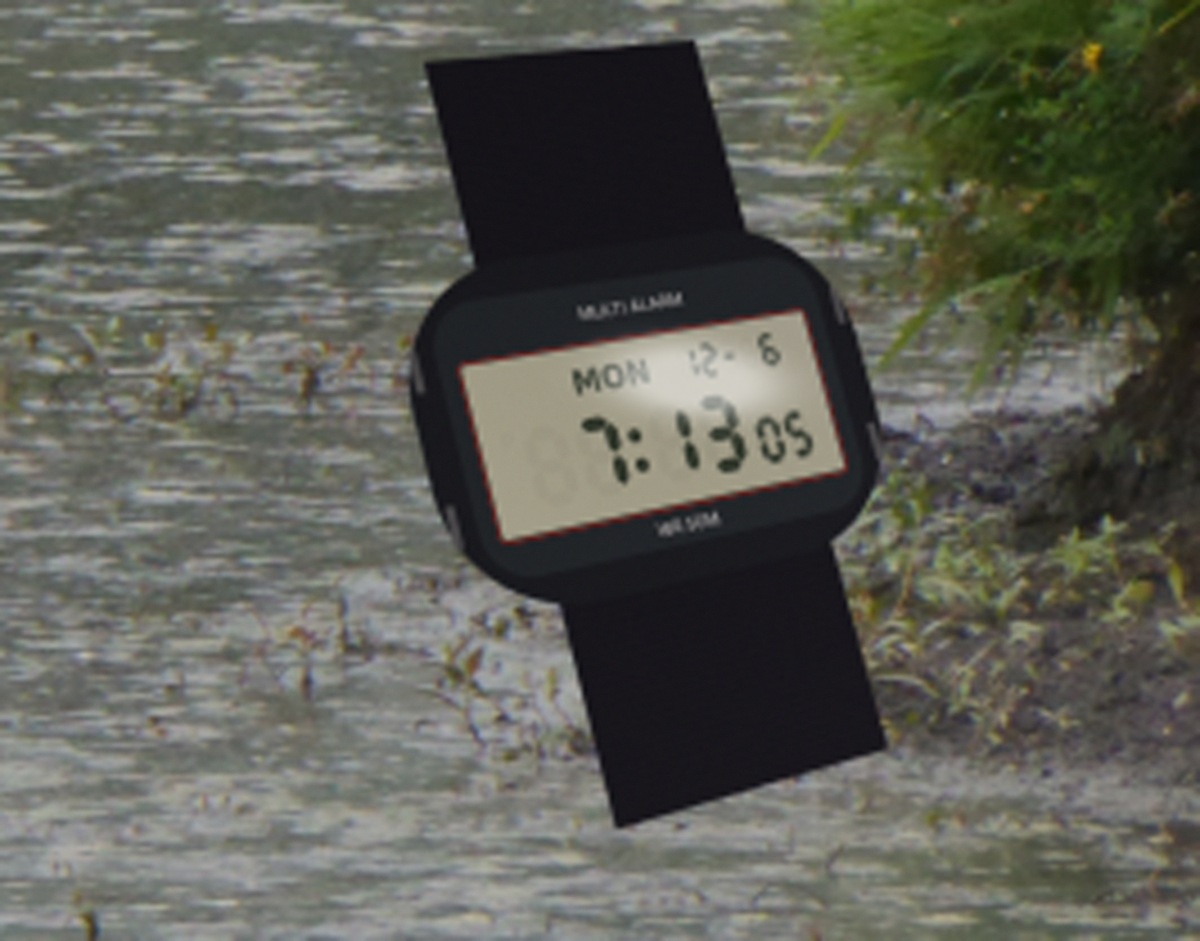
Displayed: 7 h 13 min 05 s
